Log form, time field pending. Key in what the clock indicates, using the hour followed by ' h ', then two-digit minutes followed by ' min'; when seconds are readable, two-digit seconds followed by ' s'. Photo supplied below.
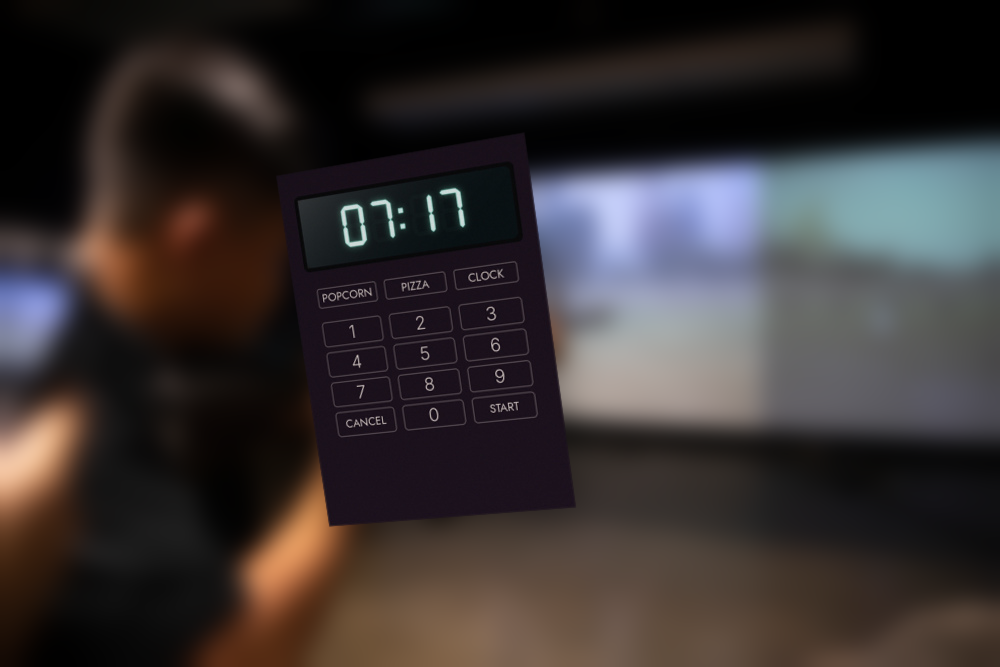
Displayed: 7 h 17 min
